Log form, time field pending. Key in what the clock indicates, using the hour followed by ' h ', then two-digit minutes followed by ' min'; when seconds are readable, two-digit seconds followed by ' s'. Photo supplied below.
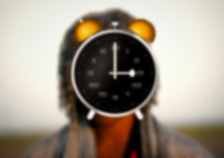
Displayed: 3 h 00 min
